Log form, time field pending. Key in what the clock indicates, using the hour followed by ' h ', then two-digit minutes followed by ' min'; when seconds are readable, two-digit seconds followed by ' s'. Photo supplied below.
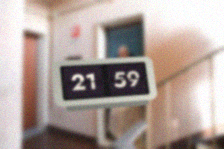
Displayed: 21 h 59 min
